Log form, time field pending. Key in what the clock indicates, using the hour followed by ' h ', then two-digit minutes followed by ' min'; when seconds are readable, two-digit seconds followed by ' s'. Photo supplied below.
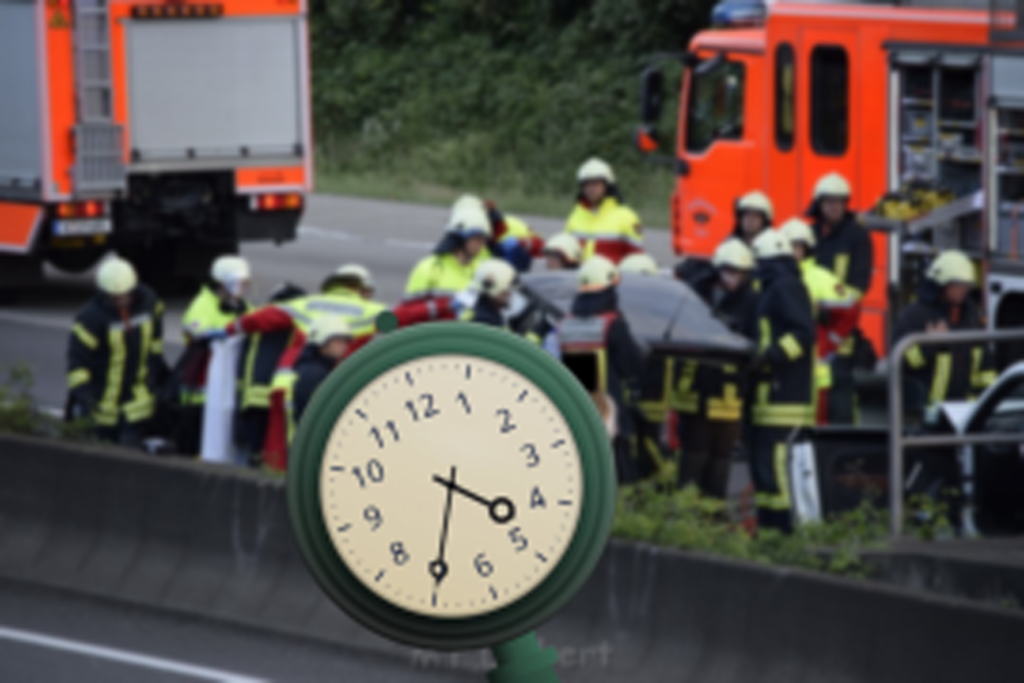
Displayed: 4 h 35 min
